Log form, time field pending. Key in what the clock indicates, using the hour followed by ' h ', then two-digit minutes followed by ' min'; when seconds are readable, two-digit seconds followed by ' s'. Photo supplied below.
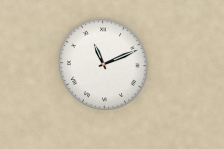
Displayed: 11 h 11 min
